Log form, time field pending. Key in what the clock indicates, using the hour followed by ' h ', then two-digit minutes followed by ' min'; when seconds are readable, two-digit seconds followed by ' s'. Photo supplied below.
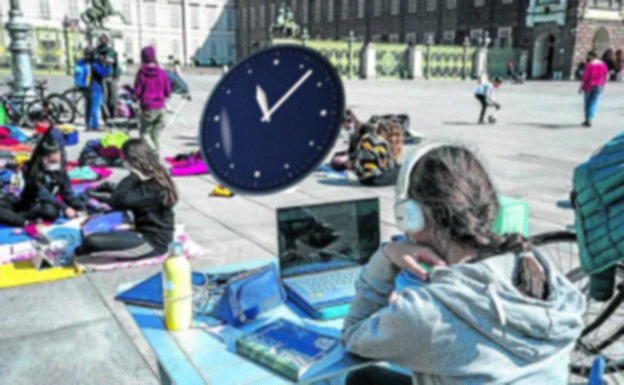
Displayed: 11 h 07 min
